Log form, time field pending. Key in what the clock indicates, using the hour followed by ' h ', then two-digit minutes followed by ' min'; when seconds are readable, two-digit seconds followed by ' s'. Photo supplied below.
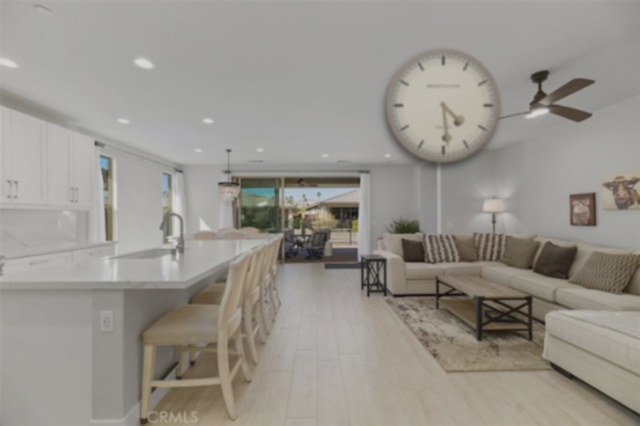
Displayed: 4 h 29 min
